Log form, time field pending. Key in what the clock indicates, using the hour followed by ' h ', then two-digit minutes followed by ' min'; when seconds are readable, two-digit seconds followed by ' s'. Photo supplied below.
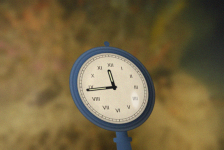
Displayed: 11 h 44 min
